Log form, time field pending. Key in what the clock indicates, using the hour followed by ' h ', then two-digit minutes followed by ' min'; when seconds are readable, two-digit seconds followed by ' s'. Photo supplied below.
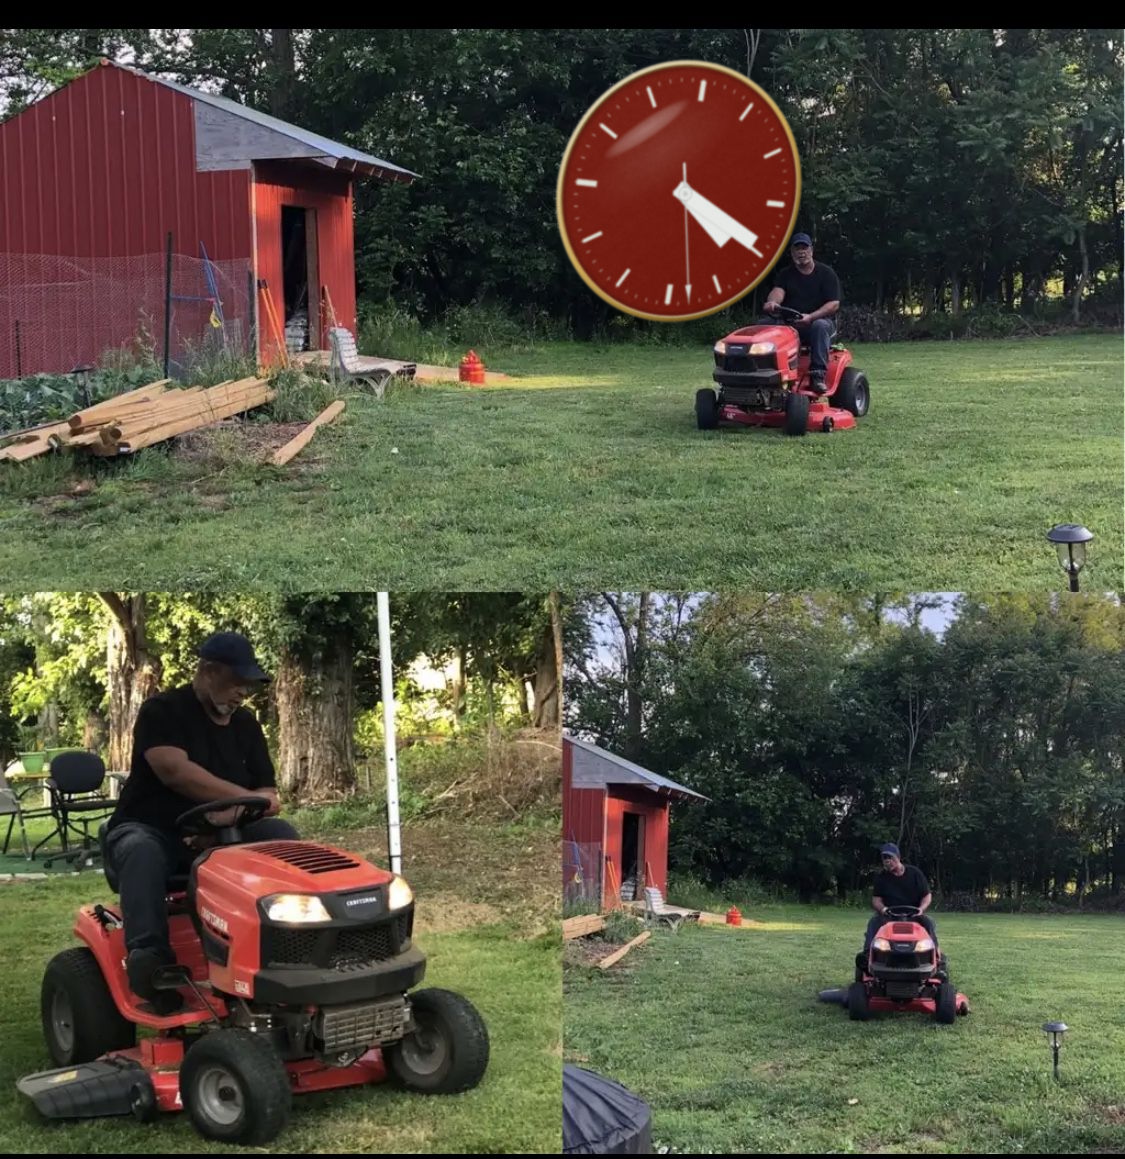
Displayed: 4 h 19 min 28 s
